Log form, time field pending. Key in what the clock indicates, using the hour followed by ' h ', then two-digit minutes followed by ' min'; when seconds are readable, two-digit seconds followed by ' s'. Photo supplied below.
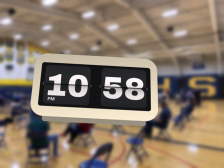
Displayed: 10 h 58 min
